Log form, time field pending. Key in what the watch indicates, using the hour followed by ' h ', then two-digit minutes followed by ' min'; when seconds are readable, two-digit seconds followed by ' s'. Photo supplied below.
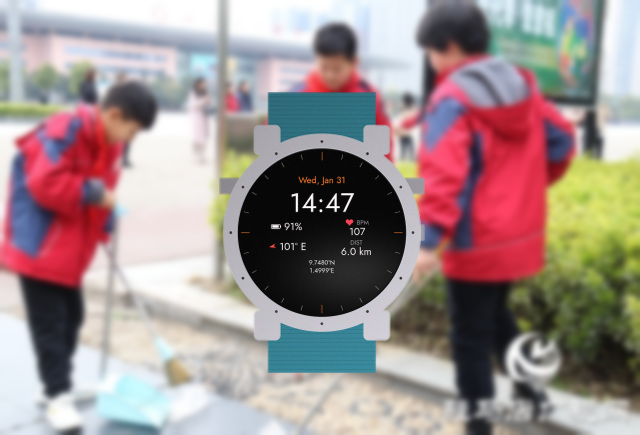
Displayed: 14 h 47 min
